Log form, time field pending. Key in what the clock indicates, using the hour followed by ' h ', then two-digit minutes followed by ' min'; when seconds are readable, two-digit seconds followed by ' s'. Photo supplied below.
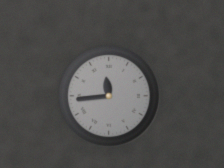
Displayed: 11 h 44 min
